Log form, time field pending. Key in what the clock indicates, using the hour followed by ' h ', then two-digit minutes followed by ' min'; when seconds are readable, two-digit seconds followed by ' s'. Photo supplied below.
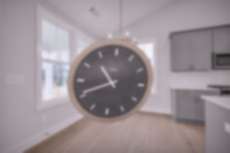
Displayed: 10 h 41 min
